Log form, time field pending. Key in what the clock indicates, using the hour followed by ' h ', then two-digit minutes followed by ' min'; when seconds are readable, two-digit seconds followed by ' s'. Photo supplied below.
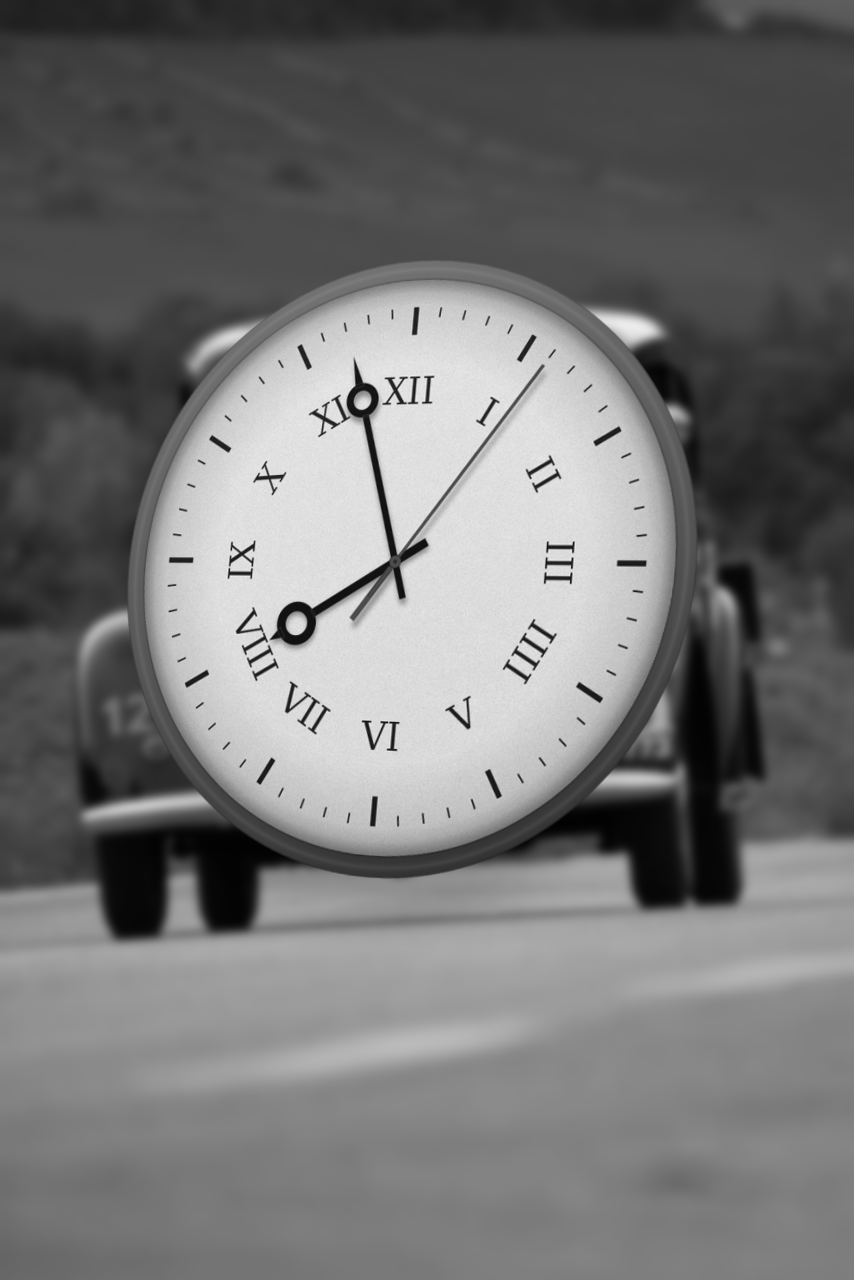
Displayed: 7 h 57 min 06 s
